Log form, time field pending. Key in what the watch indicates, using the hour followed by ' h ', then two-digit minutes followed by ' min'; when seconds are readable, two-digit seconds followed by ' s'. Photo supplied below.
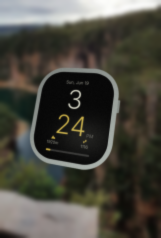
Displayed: 3 h 24 min
